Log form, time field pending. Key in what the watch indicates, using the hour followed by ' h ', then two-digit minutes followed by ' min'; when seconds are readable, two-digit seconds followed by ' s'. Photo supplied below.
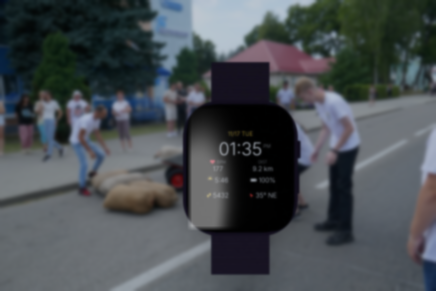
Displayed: 1 h 35 min
